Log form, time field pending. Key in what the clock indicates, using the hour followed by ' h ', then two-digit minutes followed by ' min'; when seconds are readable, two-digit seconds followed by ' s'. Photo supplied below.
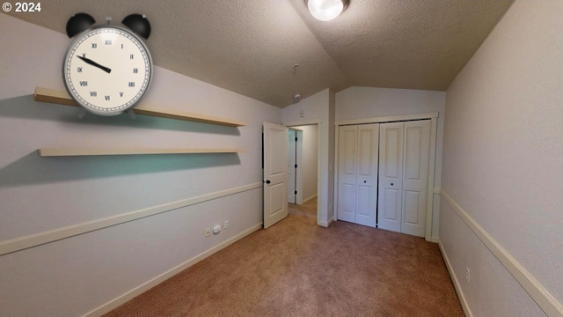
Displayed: 9 h 49 min
